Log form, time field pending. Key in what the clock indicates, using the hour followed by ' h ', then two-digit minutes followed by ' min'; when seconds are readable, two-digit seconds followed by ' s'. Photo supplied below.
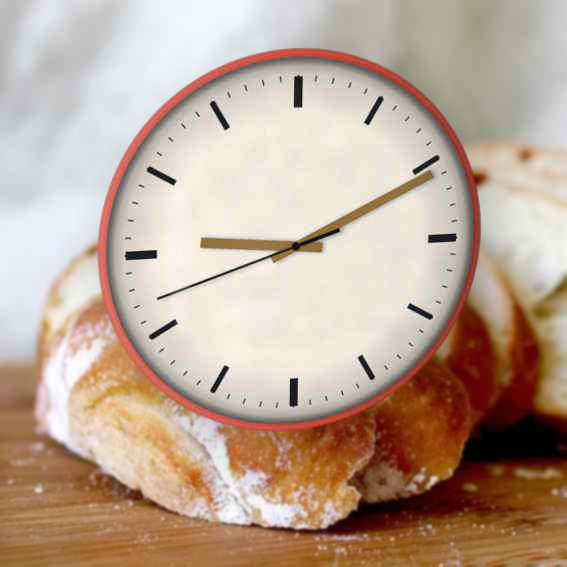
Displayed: 9 h 10 min 42 s
